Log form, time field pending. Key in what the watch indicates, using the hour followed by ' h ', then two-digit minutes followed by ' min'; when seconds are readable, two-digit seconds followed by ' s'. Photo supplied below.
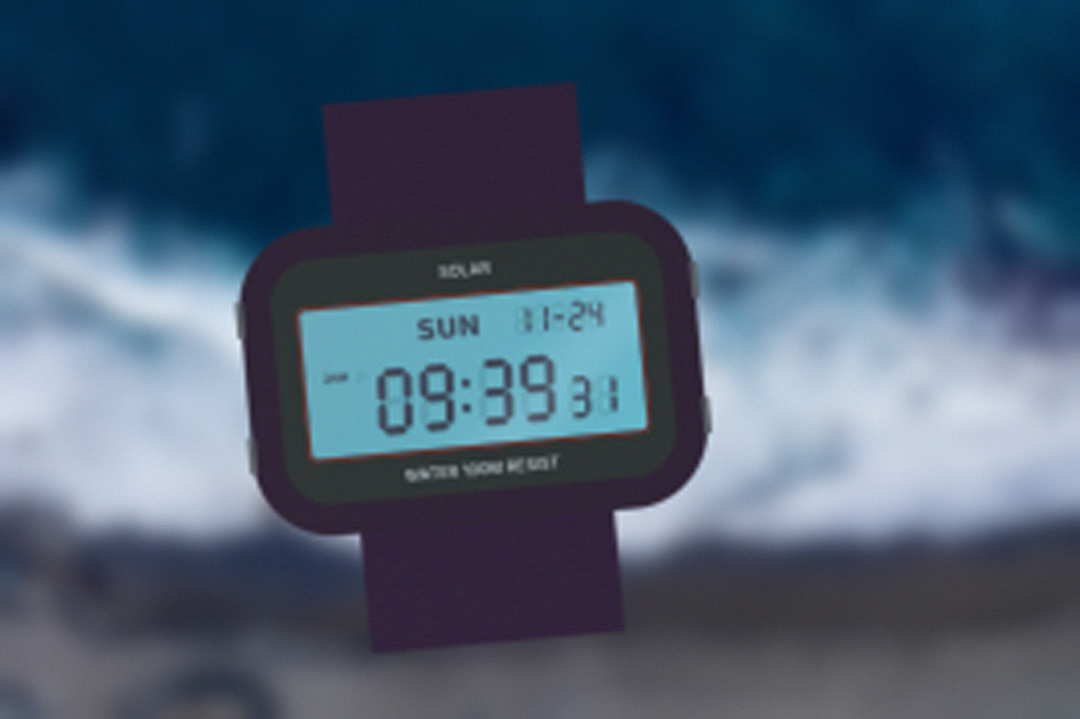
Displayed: 9 h 39 min 31 s
